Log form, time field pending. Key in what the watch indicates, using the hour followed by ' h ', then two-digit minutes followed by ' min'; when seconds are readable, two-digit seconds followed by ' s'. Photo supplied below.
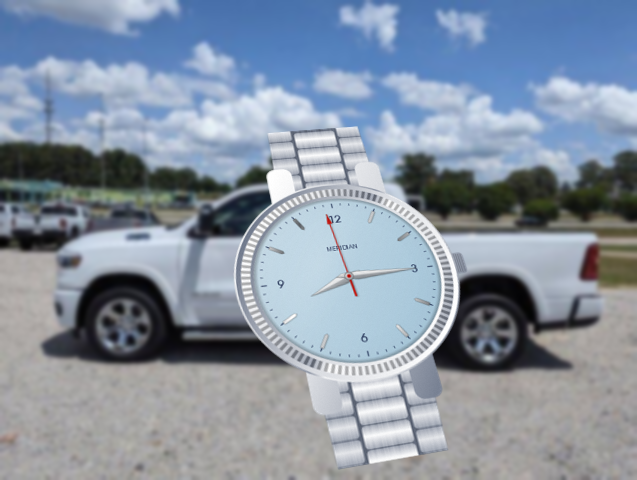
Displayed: 8 h 14 min 59 s
